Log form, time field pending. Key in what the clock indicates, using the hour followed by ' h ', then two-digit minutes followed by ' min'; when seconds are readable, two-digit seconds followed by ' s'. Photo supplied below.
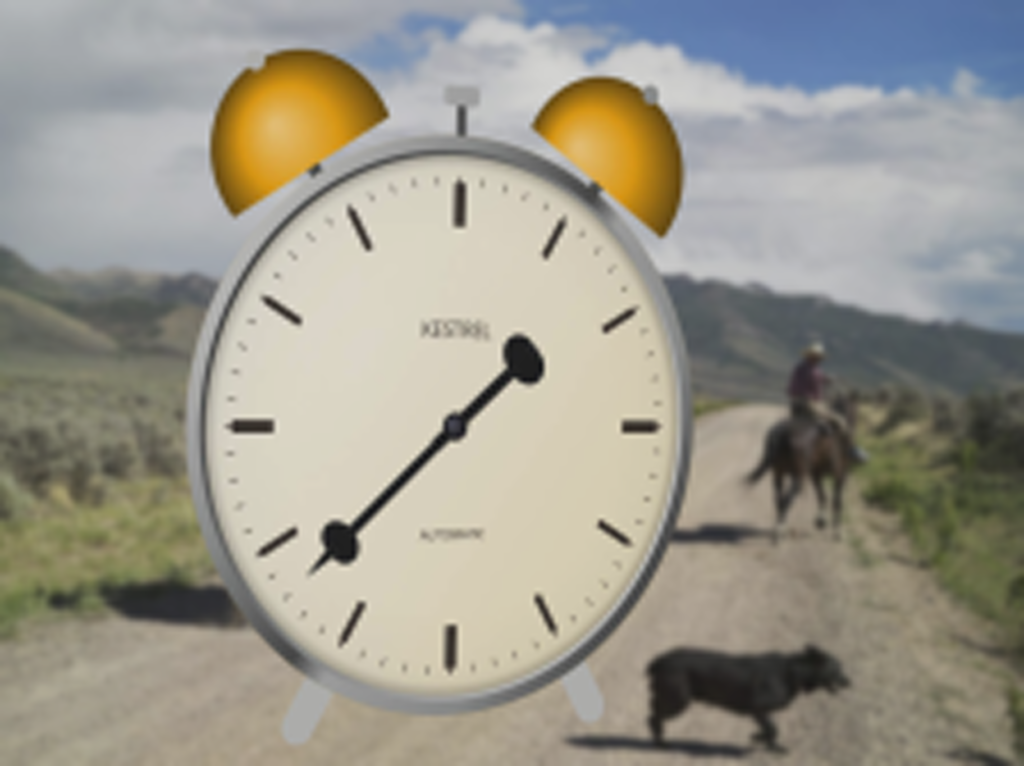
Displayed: 1 h 38 min
